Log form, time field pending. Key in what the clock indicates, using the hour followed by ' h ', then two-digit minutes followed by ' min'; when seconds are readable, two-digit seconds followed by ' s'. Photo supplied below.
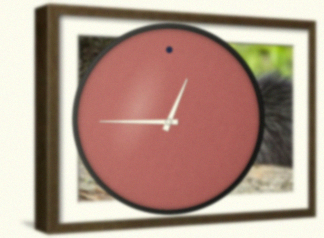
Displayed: 12 h 45 min
